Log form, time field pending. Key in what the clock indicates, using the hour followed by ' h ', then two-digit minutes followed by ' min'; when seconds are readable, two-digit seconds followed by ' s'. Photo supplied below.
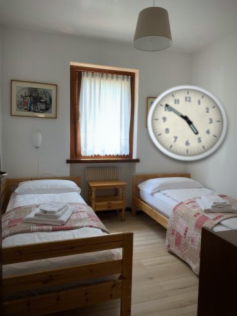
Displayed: 4 h 51 min
